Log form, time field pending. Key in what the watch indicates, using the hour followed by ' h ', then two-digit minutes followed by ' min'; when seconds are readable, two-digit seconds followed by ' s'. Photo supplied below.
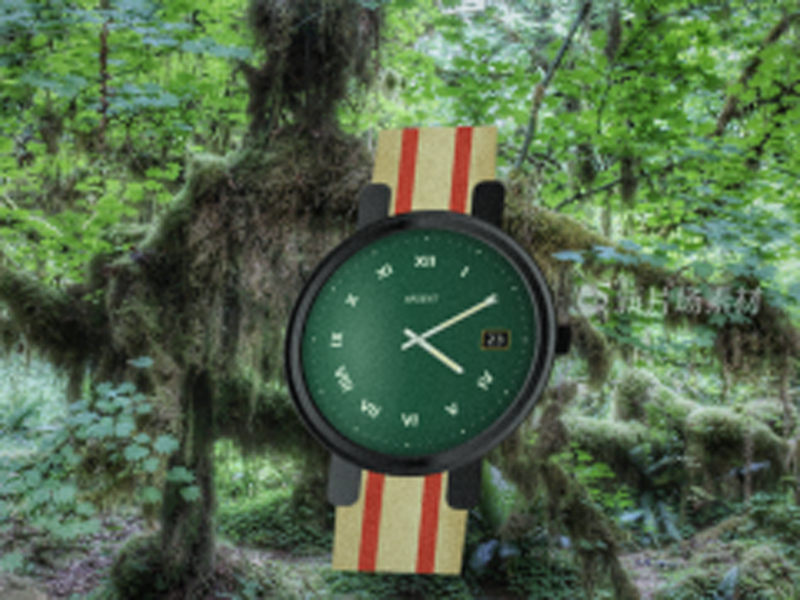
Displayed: 4 h 10 min
